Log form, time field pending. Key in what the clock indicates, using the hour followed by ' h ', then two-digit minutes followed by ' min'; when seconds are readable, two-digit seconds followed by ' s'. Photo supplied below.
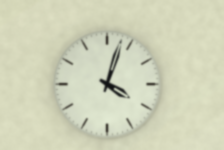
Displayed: 4 h 03 min
